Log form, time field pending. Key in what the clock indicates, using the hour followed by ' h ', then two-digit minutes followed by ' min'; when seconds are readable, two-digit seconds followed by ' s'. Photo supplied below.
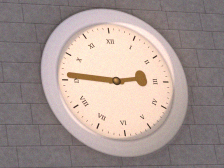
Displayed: 2 h 46 min
